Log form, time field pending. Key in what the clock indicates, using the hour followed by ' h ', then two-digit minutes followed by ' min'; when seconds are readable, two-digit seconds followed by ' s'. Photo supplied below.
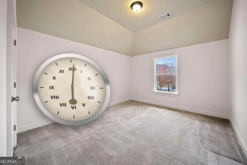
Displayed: 6 h 01 min
